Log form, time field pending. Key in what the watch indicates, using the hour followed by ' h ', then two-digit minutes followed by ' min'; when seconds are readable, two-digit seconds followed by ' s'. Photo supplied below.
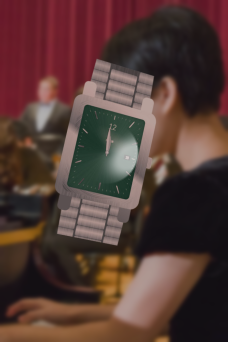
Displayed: 11 h 59 min
